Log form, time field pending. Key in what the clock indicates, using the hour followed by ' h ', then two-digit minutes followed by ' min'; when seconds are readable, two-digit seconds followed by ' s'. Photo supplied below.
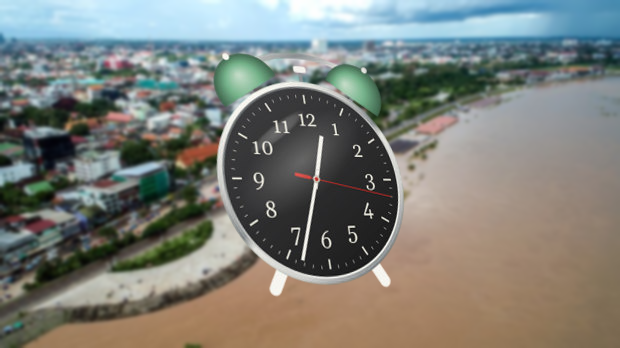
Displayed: 12 h 33 min 17 s
